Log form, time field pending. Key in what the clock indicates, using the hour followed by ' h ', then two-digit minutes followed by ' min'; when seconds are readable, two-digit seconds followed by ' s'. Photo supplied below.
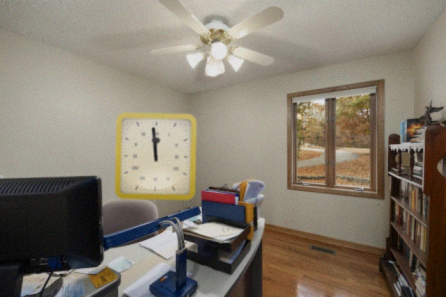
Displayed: 11 h 59 min
